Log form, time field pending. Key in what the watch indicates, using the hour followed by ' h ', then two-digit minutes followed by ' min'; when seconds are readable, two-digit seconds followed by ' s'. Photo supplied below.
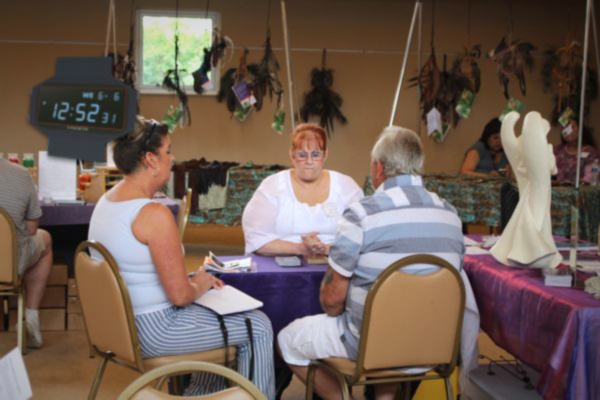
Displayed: 12 h 52 min
